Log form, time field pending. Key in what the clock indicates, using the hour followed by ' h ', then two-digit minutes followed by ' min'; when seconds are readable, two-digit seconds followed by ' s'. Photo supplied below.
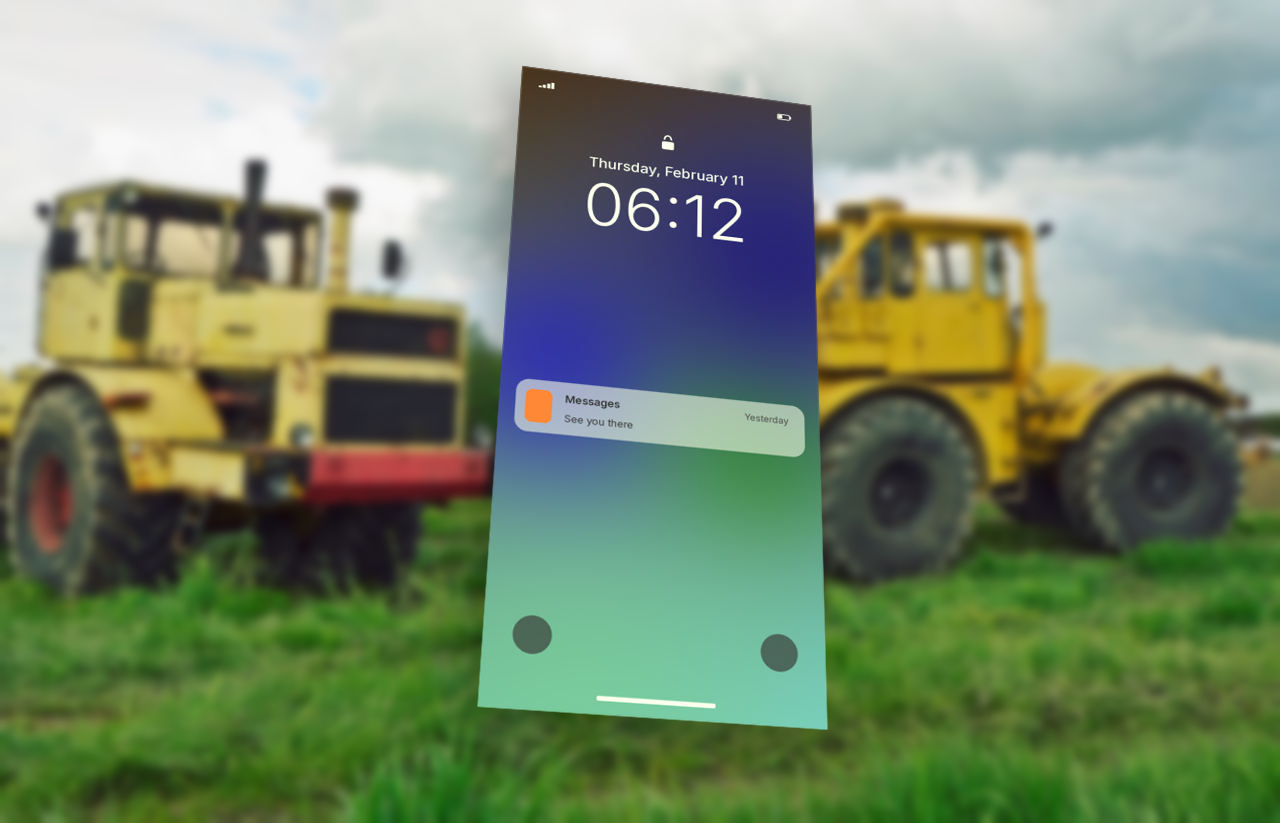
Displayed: 6 h 12 min
